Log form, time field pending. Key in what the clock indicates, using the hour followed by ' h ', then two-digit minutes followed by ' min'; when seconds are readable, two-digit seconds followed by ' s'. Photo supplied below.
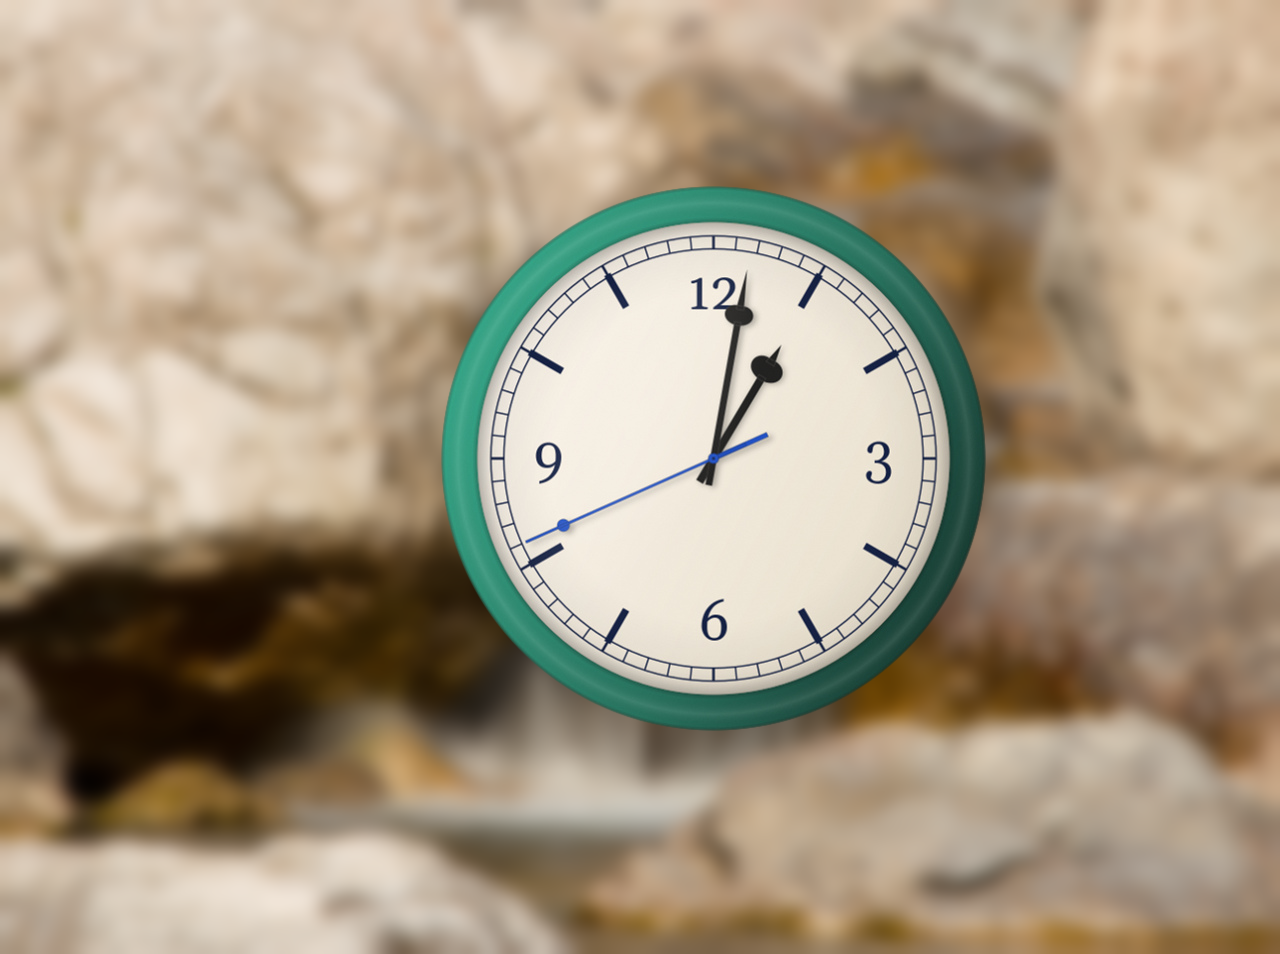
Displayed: 1 h 01 min 41 s
